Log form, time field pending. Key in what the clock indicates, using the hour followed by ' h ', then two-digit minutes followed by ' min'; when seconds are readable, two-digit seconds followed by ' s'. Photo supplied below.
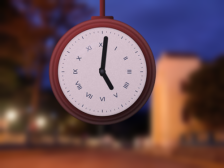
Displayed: 5 h 01 min
